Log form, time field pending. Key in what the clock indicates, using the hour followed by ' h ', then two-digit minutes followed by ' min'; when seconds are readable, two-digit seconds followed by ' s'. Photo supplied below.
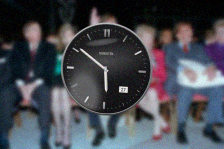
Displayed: 5 h 51 min
